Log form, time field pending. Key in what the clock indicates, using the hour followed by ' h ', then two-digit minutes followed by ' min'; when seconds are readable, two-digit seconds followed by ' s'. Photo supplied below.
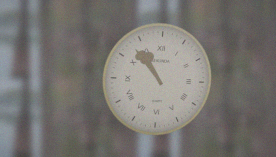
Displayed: 10 h 53 min
